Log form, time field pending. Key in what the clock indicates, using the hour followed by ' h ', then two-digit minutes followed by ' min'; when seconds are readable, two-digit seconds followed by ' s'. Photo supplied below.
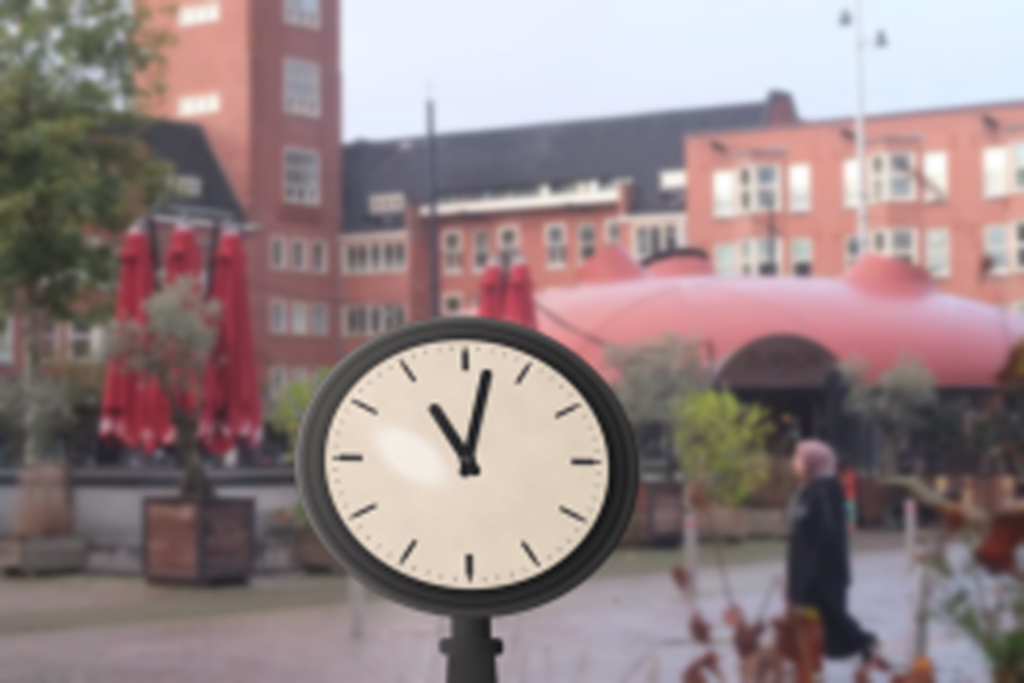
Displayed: 11 h 02 min
